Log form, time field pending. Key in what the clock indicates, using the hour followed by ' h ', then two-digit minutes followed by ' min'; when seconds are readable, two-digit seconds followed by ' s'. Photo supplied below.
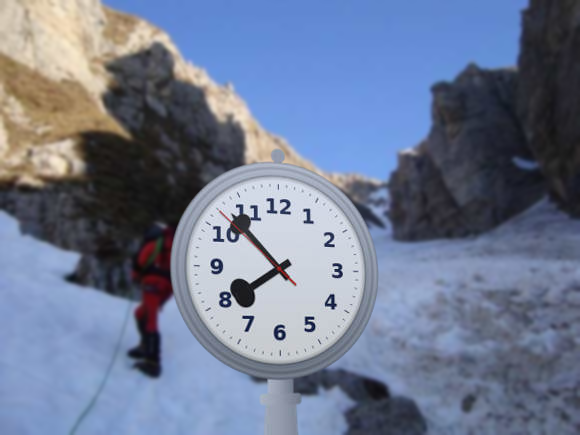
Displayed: 7 h 52 min 52 s
